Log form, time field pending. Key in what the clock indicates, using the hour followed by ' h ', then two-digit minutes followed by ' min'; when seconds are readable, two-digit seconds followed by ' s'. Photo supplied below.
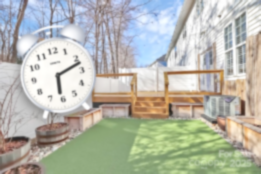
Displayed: 6 h 12 min
